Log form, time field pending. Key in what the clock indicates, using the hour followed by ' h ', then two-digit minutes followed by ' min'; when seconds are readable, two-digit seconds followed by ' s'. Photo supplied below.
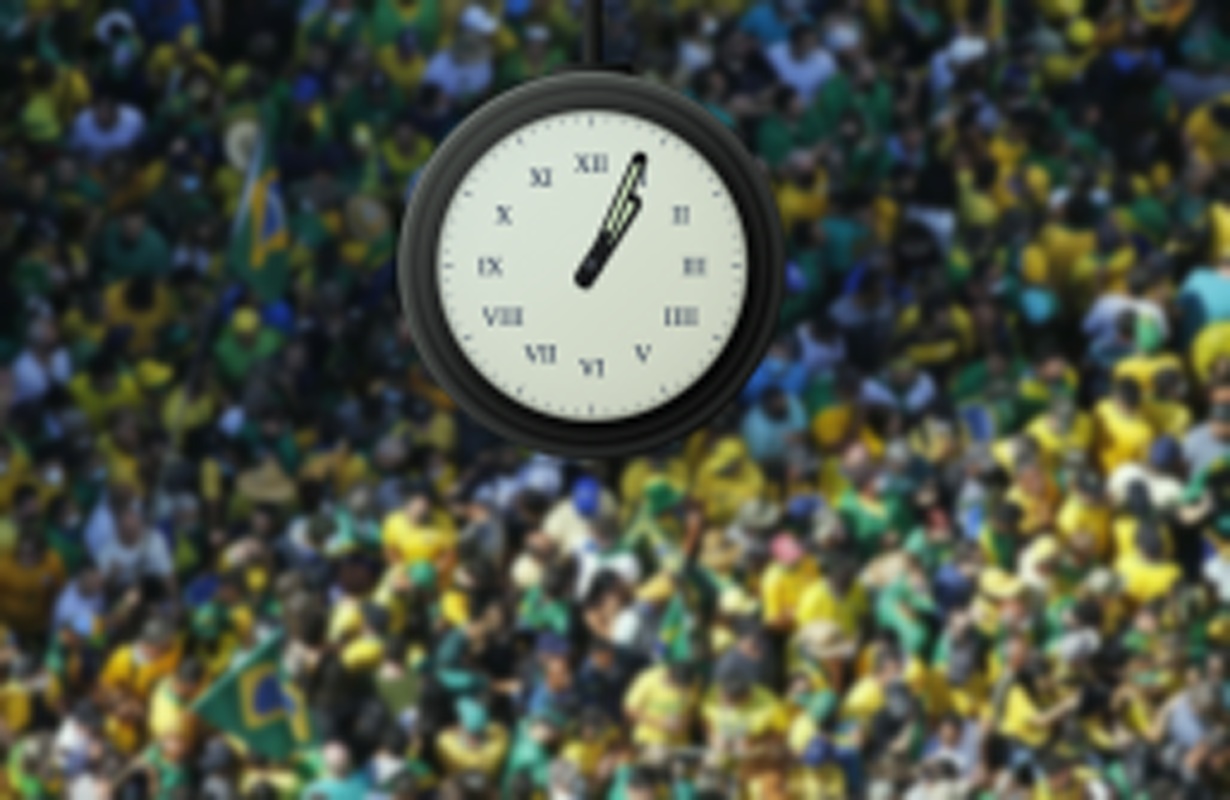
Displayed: 1 h 04 min
